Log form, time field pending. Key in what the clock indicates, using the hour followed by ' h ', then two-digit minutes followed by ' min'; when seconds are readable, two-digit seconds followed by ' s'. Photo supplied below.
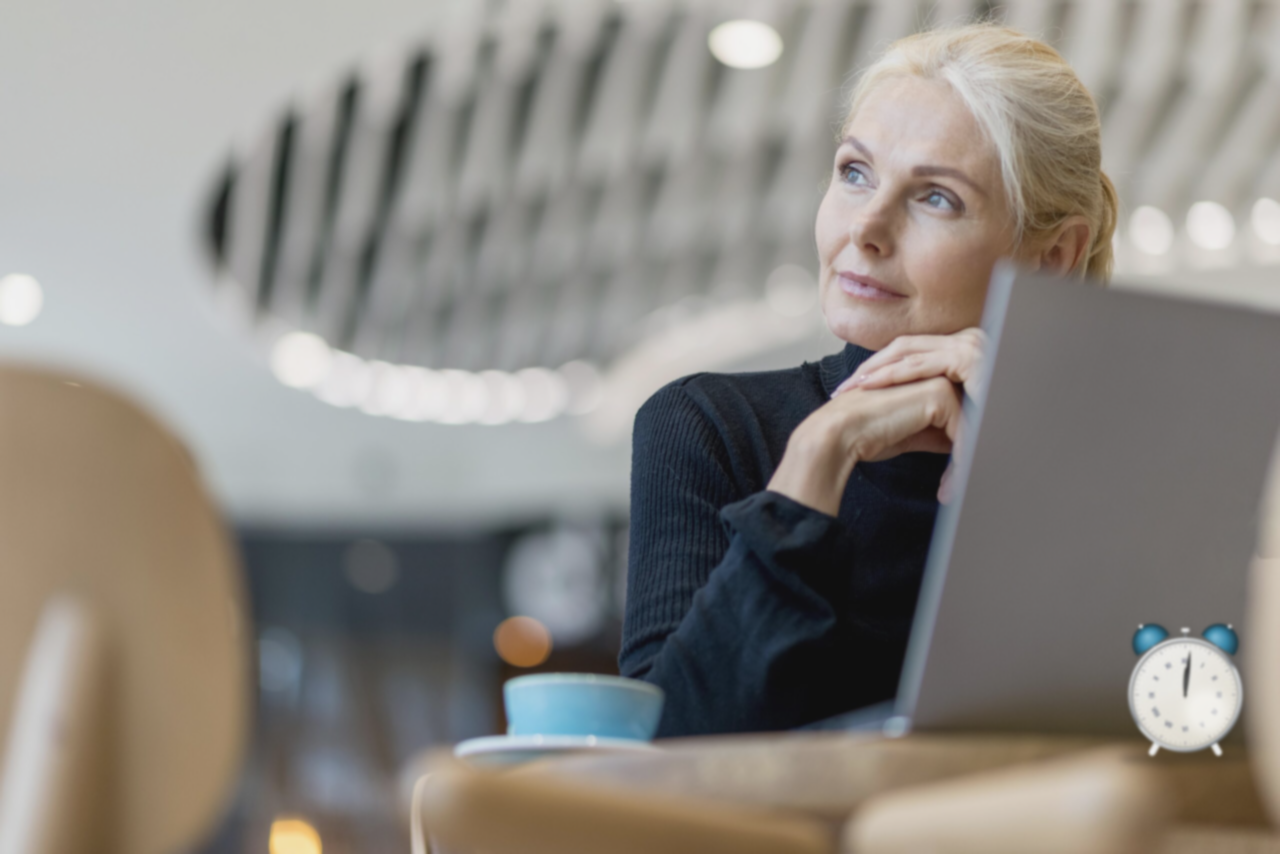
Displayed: 12 h 01 min
